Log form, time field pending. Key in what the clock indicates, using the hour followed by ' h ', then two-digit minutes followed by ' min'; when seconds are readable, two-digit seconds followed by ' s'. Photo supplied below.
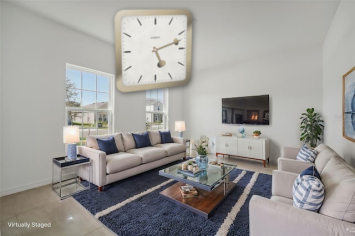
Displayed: 5 h 12 min
